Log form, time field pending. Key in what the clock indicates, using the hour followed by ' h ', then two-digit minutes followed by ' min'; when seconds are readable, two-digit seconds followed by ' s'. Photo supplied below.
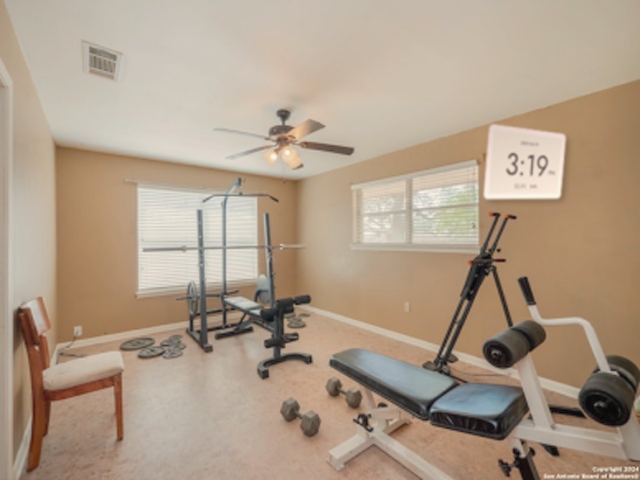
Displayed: 3 h 19 min
